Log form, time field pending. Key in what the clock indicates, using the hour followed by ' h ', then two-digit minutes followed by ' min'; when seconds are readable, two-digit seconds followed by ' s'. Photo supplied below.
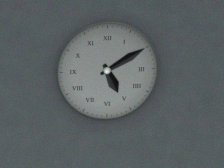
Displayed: 5 h 10 min
